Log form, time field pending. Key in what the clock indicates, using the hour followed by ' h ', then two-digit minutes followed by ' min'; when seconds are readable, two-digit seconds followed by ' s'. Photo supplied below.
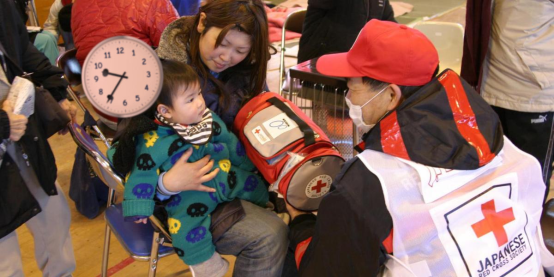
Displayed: 9 h 36 min
